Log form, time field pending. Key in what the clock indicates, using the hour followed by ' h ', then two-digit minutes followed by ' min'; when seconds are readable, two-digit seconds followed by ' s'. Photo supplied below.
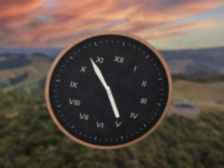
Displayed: 4 h 53 min
